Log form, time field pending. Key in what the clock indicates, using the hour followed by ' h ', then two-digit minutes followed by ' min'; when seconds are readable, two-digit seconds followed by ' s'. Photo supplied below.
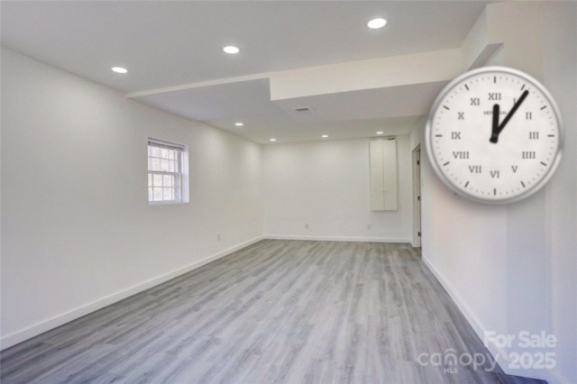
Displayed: 12 h 06 min
